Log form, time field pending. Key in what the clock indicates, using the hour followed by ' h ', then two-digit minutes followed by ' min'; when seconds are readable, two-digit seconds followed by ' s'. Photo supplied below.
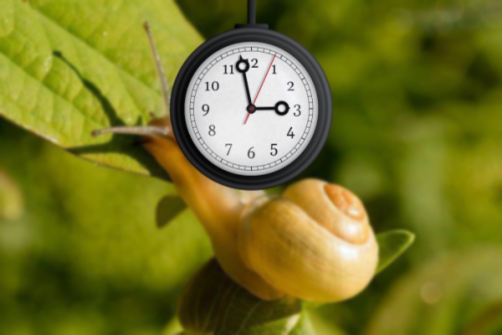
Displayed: 2 h 58 min 04 s
